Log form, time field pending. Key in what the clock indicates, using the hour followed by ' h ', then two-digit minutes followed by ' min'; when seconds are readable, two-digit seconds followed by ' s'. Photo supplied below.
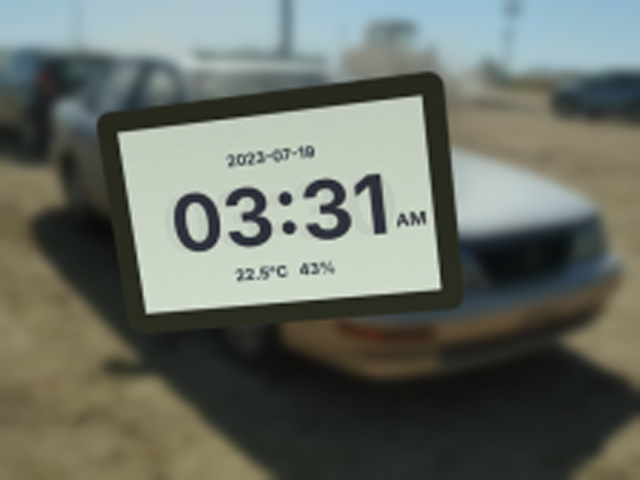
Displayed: 3 h 31 min
